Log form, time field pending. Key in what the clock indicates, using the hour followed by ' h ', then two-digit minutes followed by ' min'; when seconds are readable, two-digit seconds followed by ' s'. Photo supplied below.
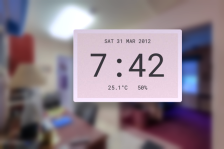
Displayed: 7 h 42 min
